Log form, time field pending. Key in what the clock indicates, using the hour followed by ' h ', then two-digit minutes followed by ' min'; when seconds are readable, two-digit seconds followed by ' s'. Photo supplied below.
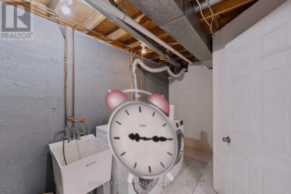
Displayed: 9 h 15 min
